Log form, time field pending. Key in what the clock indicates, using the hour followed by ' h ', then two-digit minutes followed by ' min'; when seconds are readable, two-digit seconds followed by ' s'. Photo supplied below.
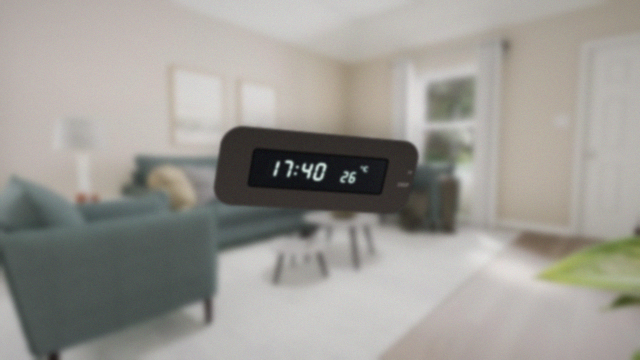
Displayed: 17 h 40 min
